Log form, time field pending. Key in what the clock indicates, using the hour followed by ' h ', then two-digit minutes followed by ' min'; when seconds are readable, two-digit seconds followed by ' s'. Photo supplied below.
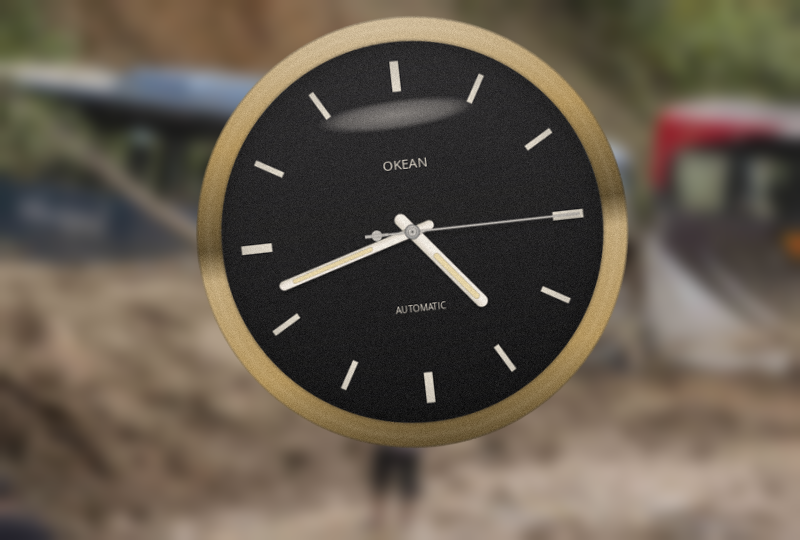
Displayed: 4 h 42 min 15 s
